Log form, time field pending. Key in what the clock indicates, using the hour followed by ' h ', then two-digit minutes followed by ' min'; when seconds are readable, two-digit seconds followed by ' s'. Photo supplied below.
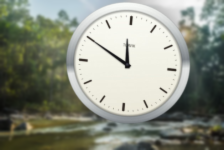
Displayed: 11 h 50 min
